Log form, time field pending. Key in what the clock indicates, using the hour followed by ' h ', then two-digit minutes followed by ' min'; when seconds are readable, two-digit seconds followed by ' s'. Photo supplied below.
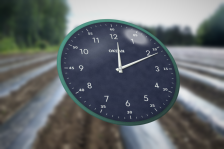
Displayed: 12 h 11 min
